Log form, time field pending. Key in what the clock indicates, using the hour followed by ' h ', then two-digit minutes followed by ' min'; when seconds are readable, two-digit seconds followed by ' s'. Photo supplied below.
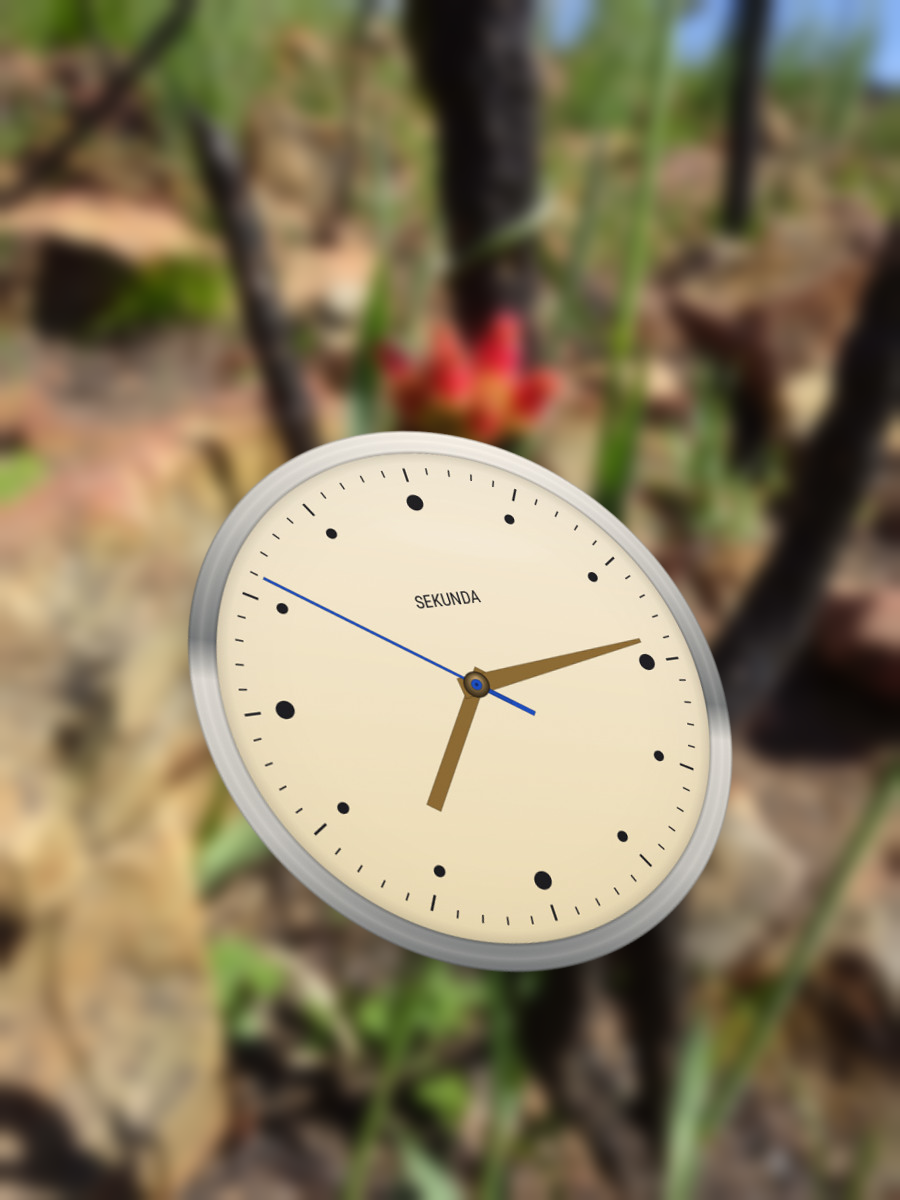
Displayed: 7 h 13 min 51 s
